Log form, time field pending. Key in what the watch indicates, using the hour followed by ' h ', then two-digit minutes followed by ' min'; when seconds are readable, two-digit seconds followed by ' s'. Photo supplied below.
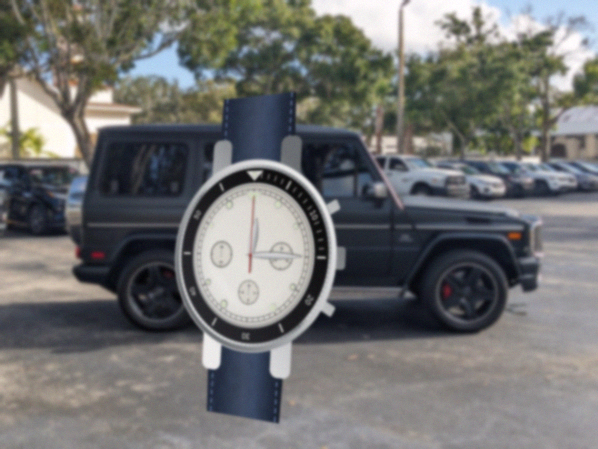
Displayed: 12 h 15 min
